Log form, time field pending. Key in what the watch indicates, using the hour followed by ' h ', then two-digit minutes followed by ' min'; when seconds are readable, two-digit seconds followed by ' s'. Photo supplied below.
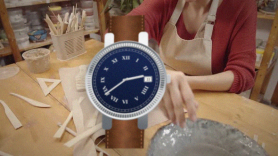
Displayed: 2 h 39 min
